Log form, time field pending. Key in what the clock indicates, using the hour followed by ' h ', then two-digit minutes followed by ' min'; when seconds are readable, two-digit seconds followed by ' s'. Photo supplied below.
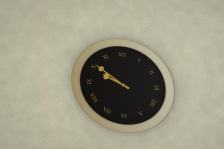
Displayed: 9 h 51 min
